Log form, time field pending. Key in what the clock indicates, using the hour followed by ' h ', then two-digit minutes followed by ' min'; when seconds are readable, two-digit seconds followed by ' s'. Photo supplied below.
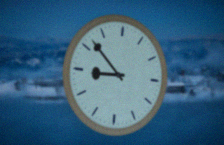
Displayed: 8 h 52 min
